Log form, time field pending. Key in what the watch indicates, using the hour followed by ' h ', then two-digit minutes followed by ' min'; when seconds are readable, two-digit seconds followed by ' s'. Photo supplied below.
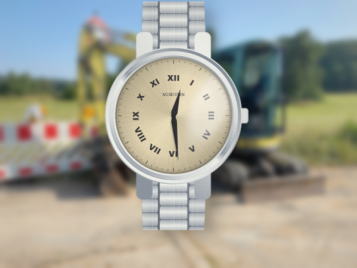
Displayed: 12 h 29 min
